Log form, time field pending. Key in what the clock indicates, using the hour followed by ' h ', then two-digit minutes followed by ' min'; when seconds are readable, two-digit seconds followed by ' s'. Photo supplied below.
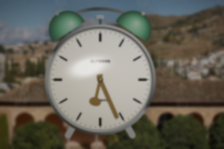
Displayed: 6 h 26 min
